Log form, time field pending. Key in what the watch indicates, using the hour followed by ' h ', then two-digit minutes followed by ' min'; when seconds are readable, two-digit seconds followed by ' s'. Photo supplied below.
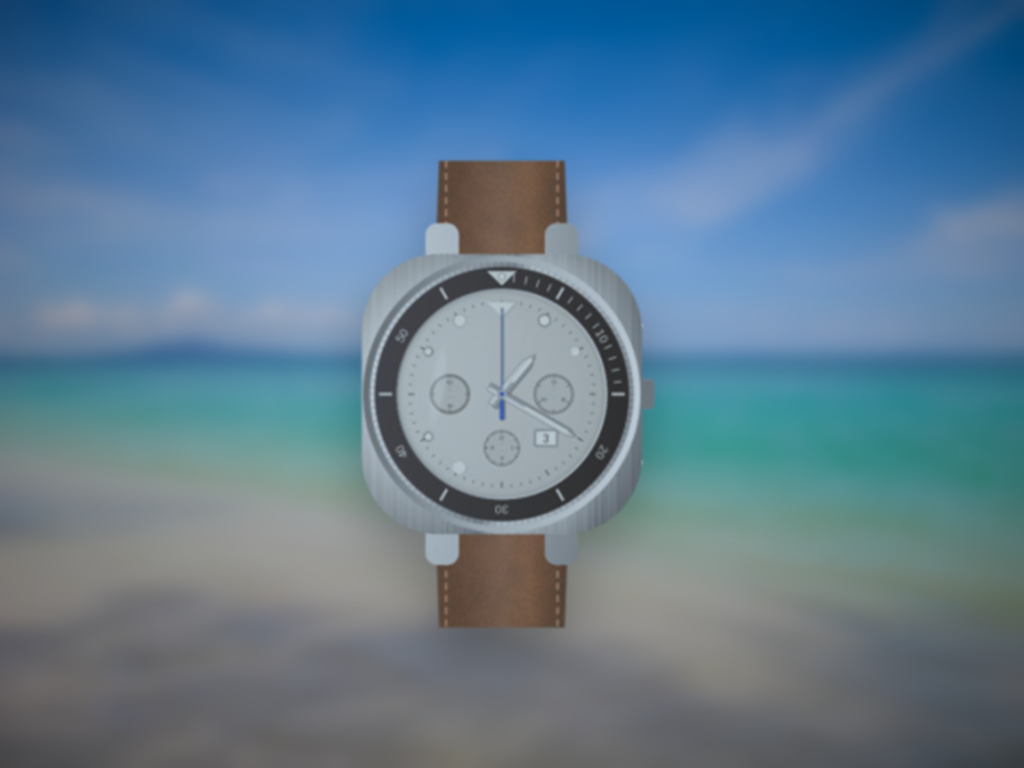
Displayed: 1 h 20 min
